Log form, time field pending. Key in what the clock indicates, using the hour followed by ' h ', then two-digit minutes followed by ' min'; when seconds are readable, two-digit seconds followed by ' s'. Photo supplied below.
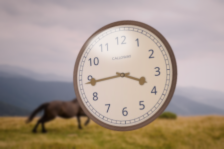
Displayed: 3 h 44 min
